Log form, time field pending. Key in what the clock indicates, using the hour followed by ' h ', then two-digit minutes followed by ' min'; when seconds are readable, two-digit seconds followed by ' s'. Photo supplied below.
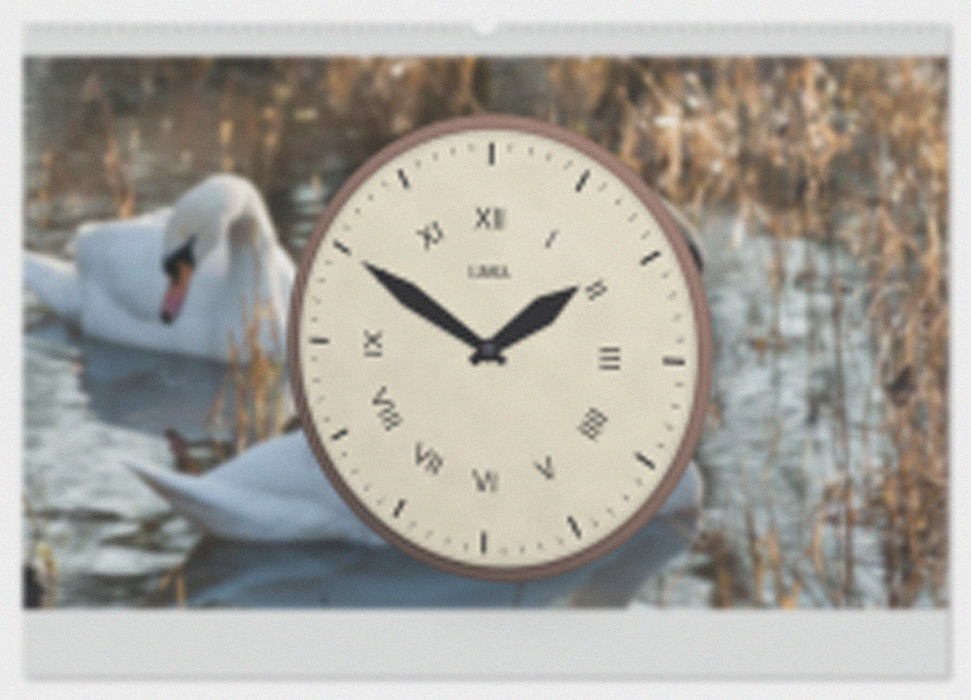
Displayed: 1 h 50 min
